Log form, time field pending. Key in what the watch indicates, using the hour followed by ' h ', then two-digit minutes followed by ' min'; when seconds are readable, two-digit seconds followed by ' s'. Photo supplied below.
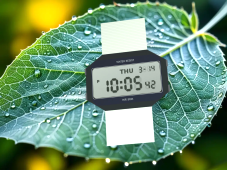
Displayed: 10 h 05 min 42 s
